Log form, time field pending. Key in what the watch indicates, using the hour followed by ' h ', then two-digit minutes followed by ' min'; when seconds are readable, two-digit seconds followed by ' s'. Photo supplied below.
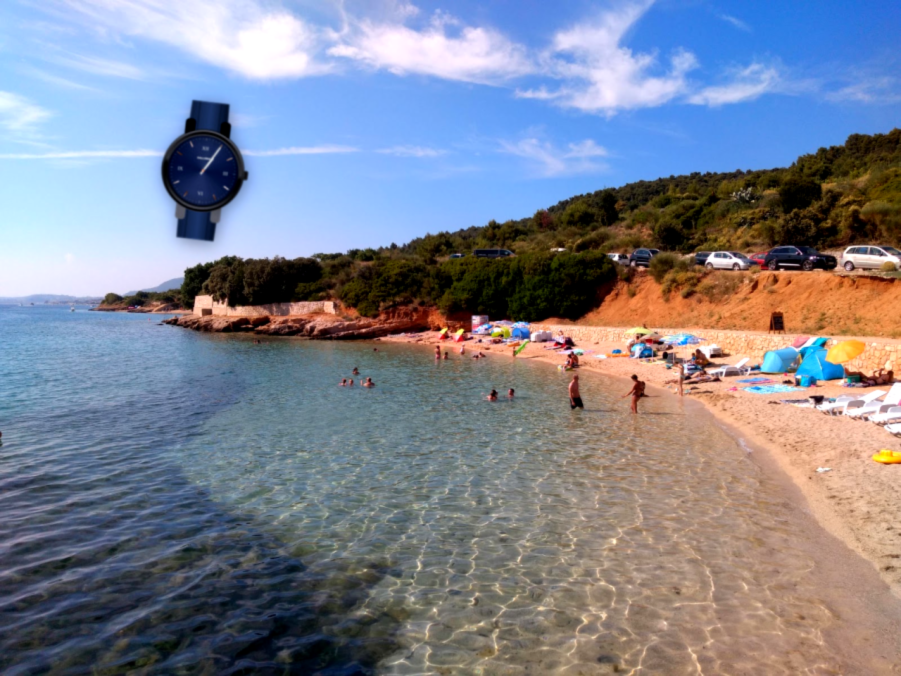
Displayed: 1 h 05 min
